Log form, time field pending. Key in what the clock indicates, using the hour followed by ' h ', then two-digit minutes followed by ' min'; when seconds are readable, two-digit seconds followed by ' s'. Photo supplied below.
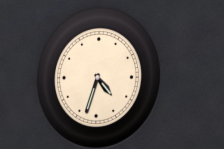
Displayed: 4 h 33 min
